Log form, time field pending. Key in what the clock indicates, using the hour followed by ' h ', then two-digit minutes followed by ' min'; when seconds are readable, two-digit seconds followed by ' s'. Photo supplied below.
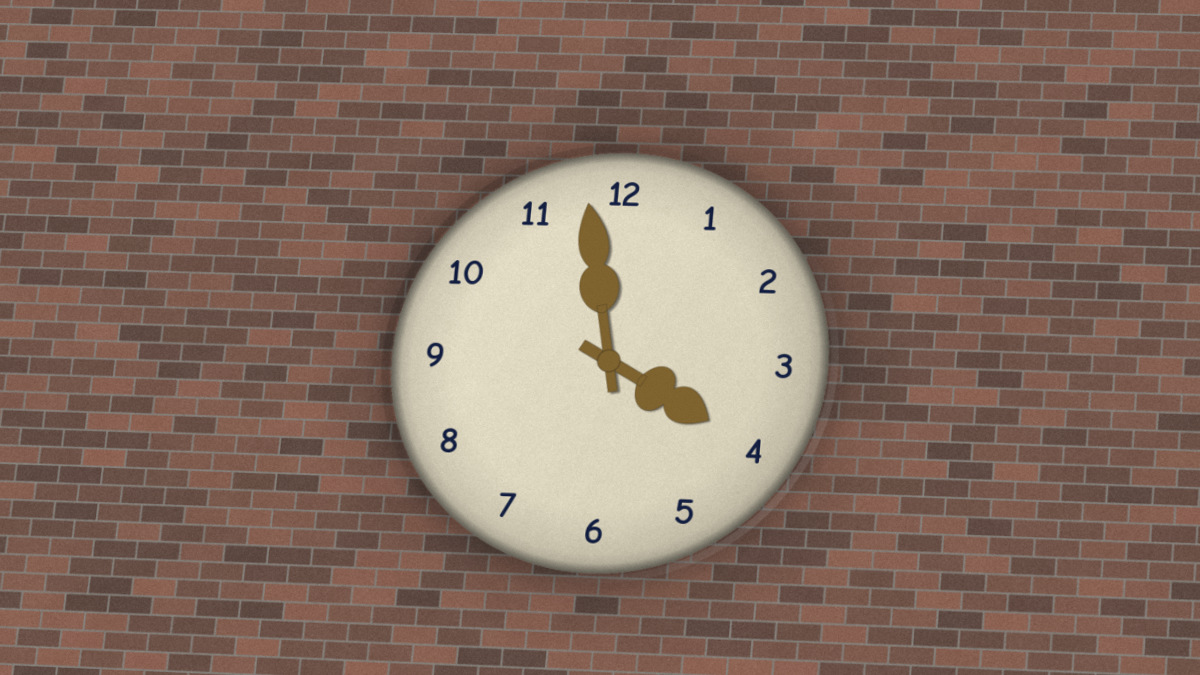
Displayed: 3 h 58 min
